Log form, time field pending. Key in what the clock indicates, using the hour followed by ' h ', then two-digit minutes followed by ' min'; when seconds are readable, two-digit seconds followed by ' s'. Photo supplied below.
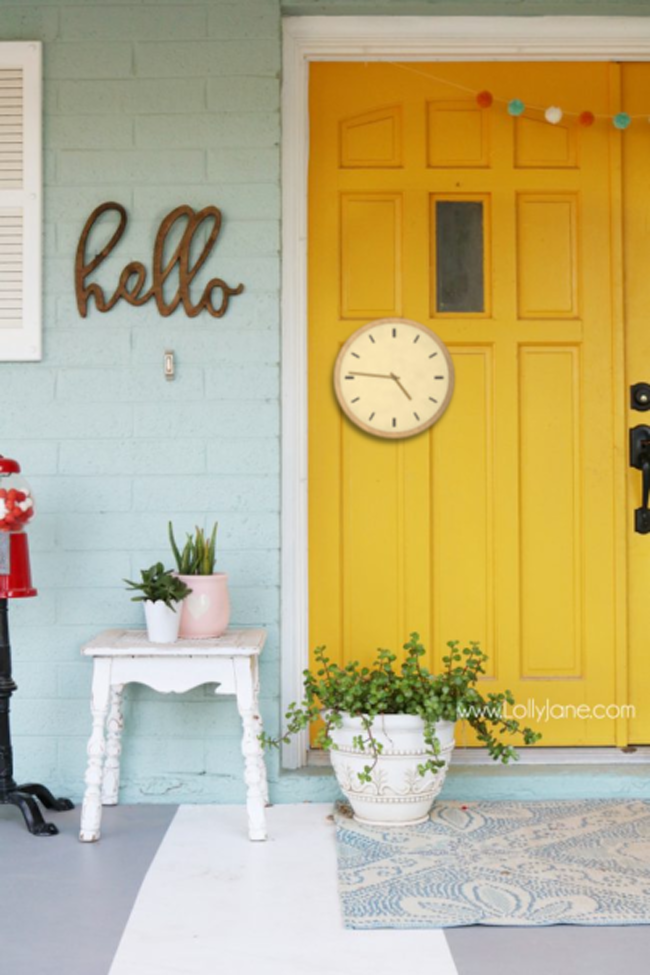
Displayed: 4 h 46 min
